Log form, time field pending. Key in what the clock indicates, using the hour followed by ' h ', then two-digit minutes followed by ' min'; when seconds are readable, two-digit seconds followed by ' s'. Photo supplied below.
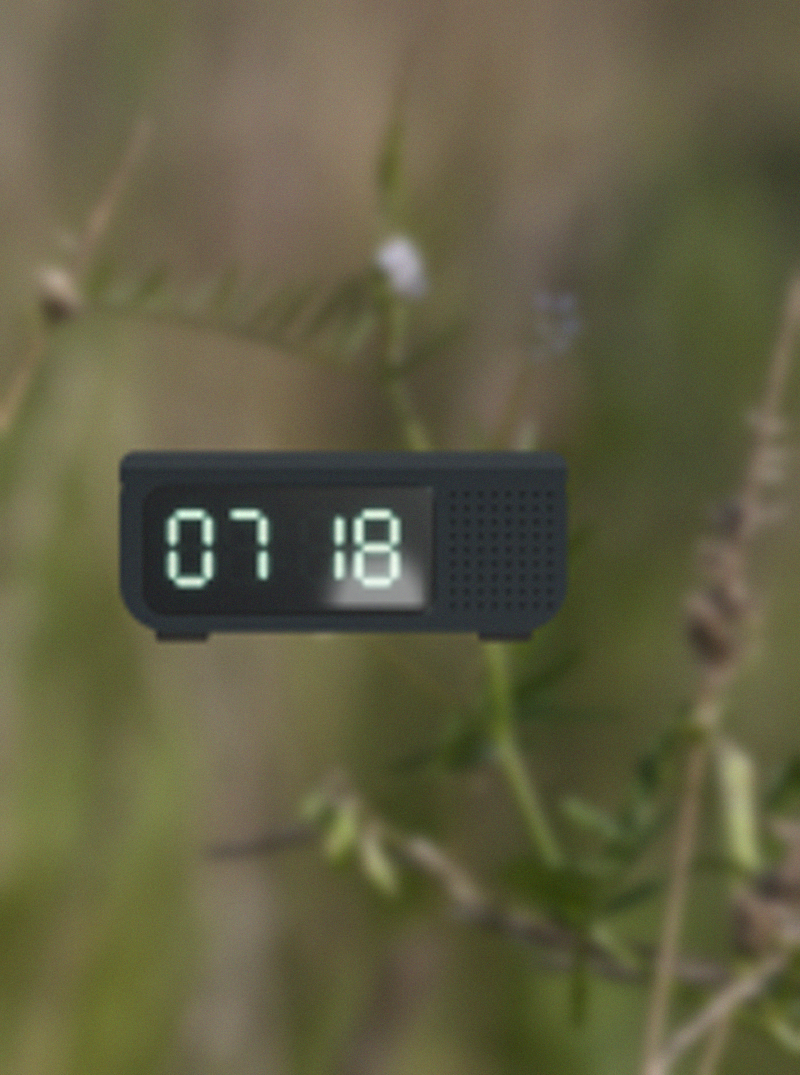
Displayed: 7 h 18 min
